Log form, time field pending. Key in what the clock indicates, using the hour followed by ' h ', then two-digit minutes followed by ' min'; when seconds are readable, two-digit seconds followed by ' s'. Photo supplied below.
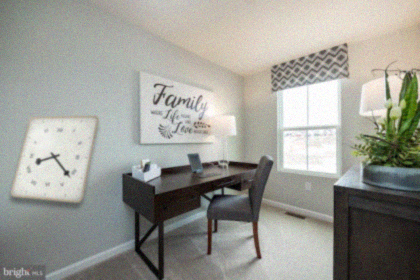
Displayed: 8 h 22 min
